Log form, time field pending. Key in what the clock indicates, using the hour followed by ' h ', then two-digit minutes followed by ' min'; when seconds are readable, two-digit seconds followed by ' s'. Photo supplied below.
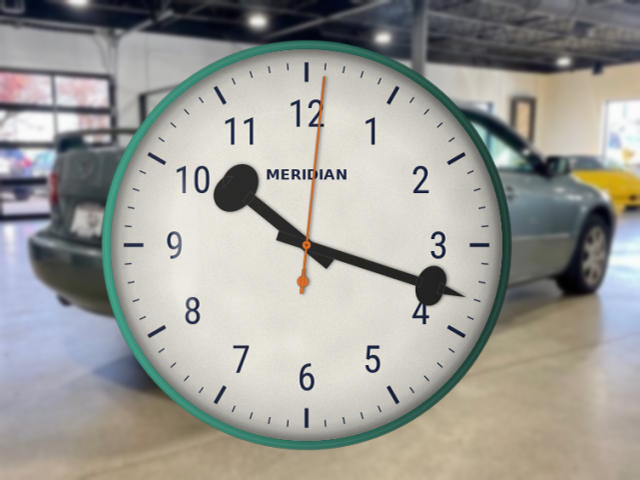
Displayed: 10 h 18 min 01 s
